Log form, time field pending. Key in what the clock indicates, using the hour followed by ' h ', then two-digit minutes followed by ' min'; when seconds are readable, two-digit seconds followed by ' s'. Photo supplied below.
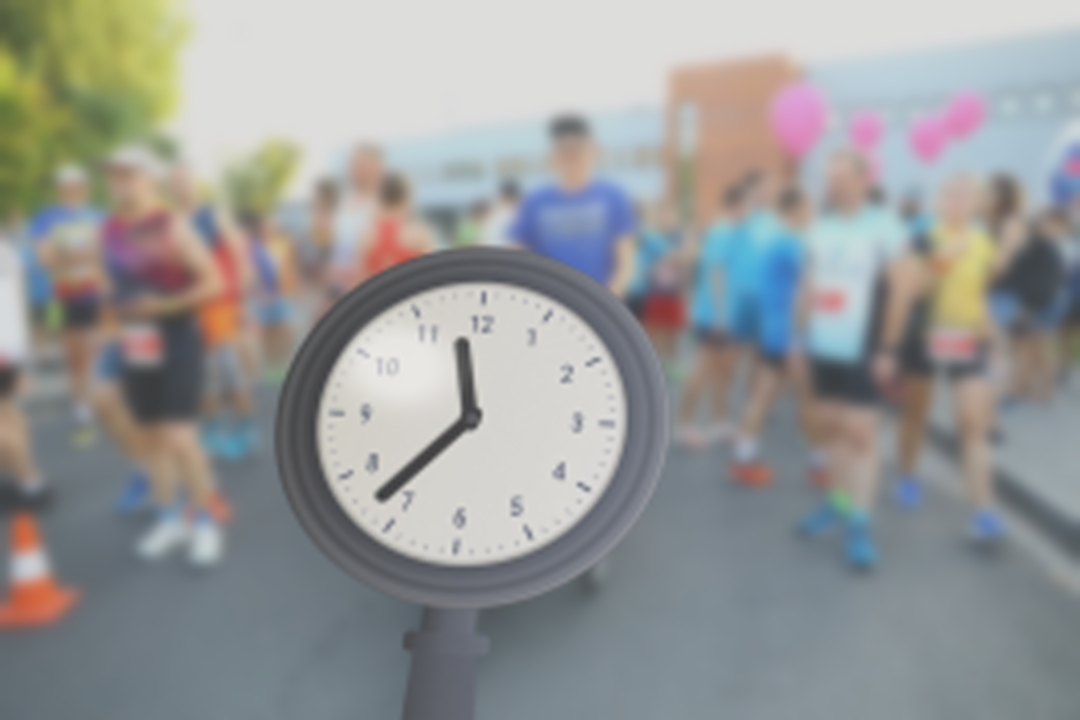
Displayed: 11 h 37 min
